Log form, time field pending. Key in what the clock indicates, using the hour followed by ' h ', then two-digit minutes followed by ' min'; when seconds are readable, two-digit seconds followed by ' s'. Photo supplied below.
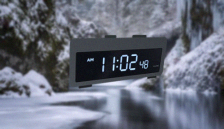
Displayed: 11 h 02 min 48 s
